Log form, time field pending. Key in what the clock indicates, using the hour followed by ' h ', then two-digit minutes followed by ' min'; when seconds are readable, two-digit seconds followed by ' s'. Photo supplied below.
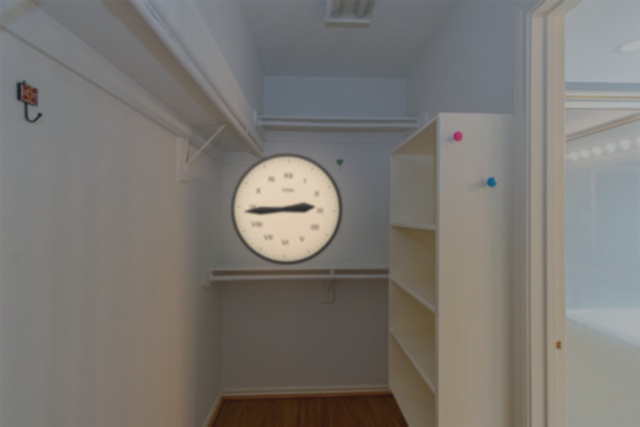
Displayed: 2 h 44 min
